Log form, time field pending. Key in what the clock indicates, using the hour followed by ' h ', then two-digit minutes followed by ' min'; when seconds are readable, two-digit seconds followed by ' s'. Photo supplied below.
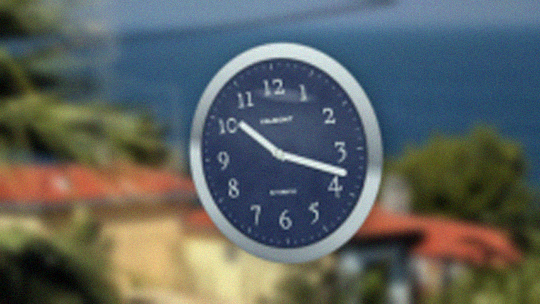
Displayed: 10 h 18 min
